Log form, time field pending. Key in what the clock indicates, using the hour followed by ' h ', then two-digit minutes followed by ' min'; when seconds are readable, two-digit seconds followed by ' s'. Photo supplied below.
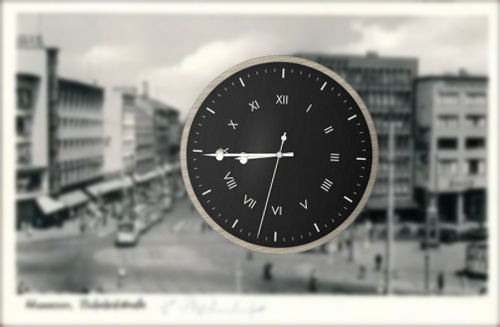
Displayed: 8 h 44 min 32 s
